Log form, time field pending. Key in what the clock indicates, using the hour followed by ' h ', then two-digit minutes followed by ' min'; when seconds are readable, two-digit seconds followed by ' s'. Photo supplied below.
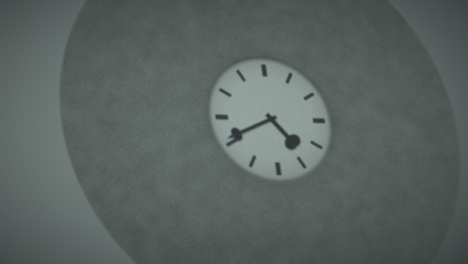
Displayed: 4 h 41 min
